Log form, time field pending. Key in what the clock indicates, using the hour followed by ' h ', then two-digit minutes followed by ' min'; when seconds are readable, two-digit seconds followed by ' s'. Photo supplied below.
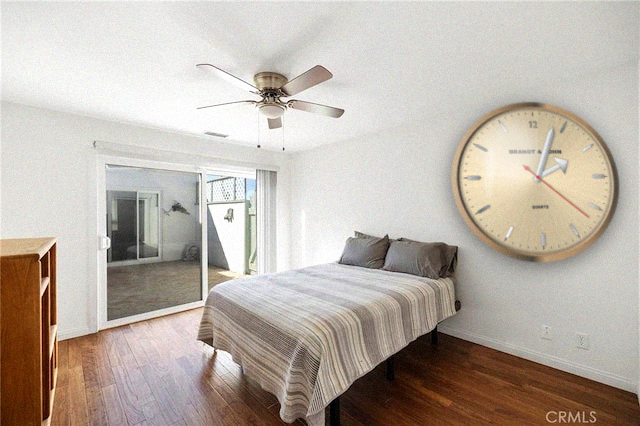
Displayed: 2 h 03 min 22 s
